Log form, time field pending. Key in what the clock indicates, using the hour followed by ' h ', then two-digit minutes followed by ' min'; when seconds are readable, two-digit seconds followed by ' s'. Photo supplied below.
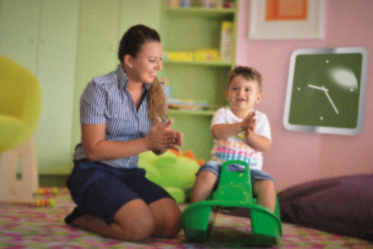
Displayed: 9 h 24 min
